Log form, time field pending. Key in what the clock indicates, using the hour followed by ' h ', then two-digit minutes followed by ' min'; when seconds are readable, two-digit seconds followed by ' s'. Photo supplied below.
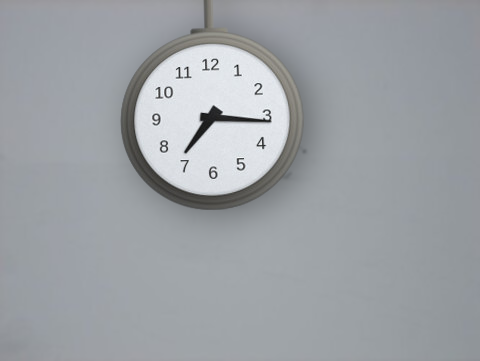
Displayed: 7 h 16 min
